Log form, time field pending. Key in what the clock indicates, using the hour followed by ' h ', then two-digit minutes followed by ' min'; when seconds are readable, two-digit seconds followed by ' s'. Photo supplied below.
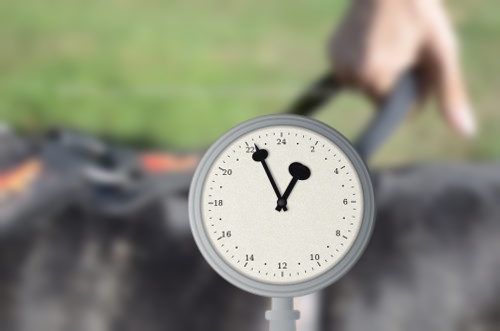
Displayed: 1 h 56 min
